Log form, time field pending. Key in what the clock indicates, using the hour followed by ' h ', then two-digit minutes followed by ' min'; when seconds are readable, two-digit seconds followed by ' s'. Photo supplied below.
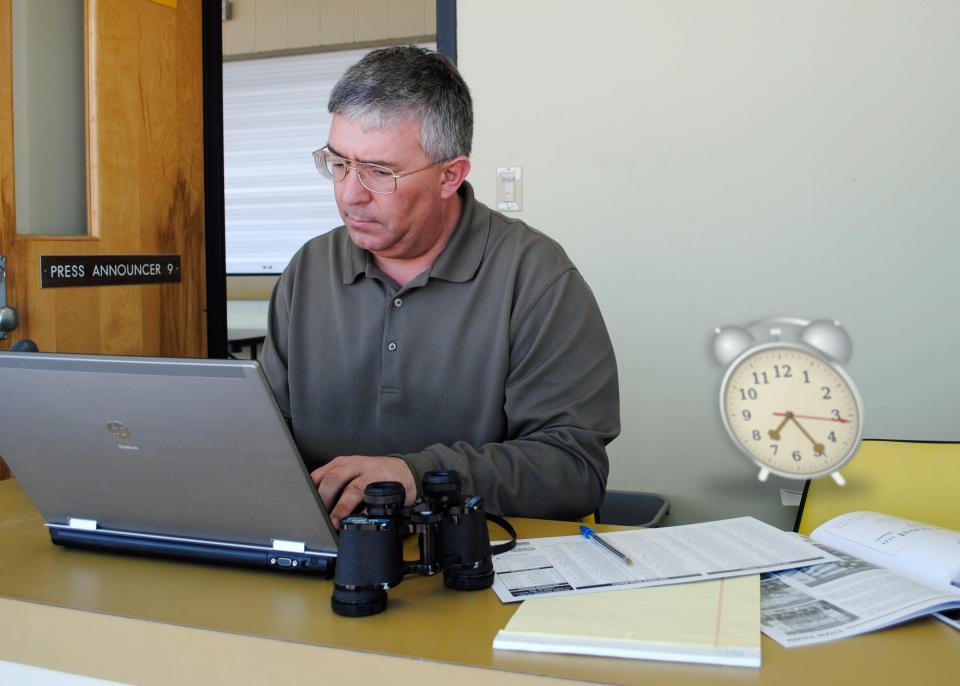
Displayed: 7 h 24 min 16 s
